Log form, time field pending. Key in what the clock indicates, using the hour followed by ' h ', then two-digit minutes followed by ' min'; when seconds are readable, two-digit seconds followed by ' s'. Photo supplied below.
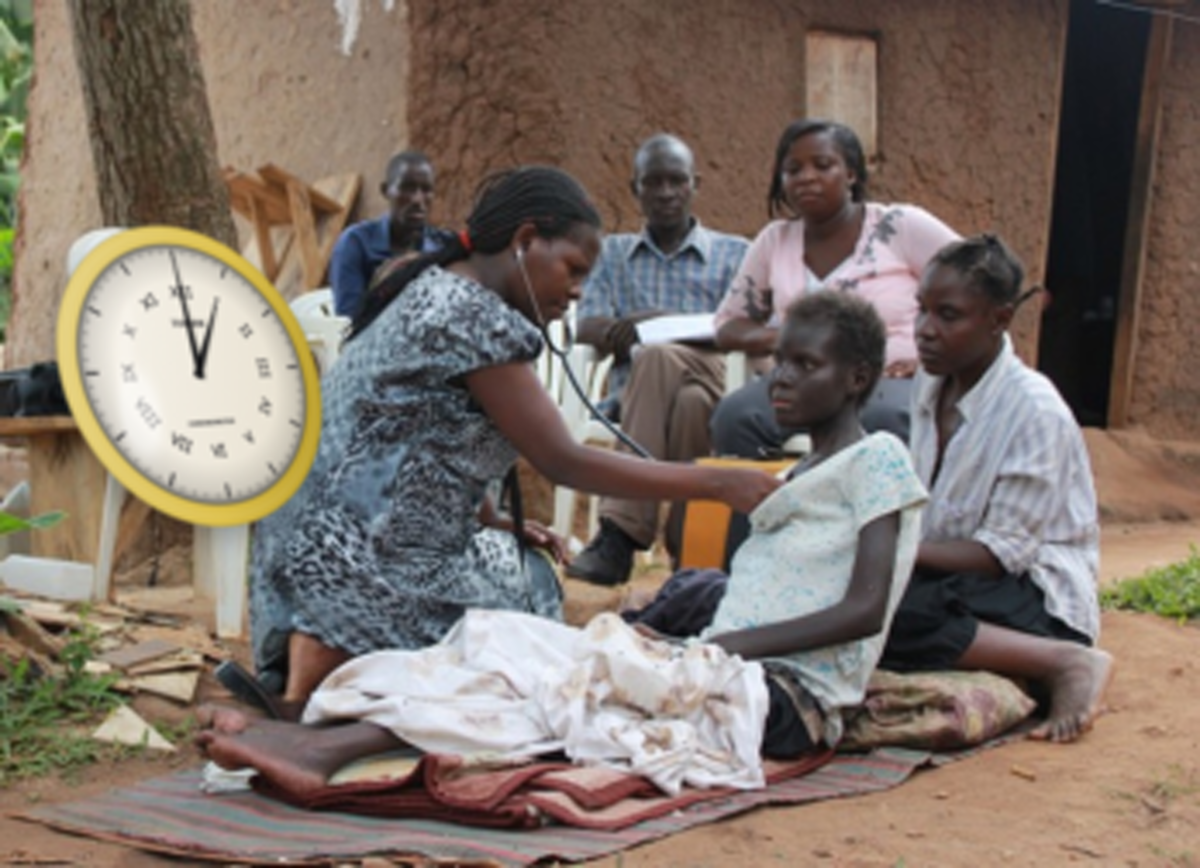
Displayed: 1 h 00 min
